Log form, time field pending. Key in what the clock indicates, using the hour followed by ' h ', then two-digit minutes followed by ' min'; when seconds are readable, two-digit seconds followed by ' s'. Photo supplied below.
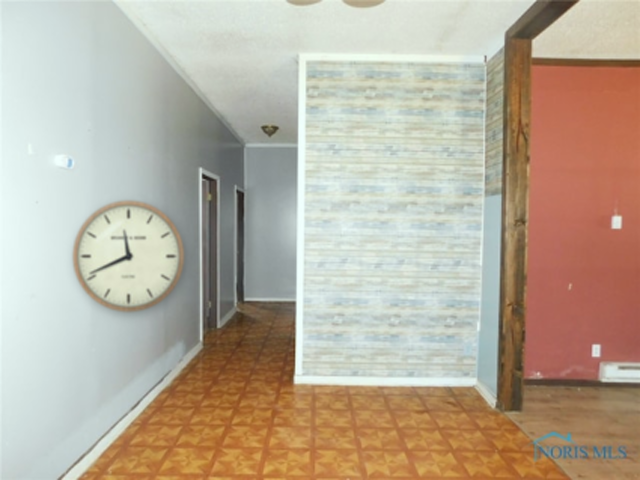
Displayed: 11 h 41 min
